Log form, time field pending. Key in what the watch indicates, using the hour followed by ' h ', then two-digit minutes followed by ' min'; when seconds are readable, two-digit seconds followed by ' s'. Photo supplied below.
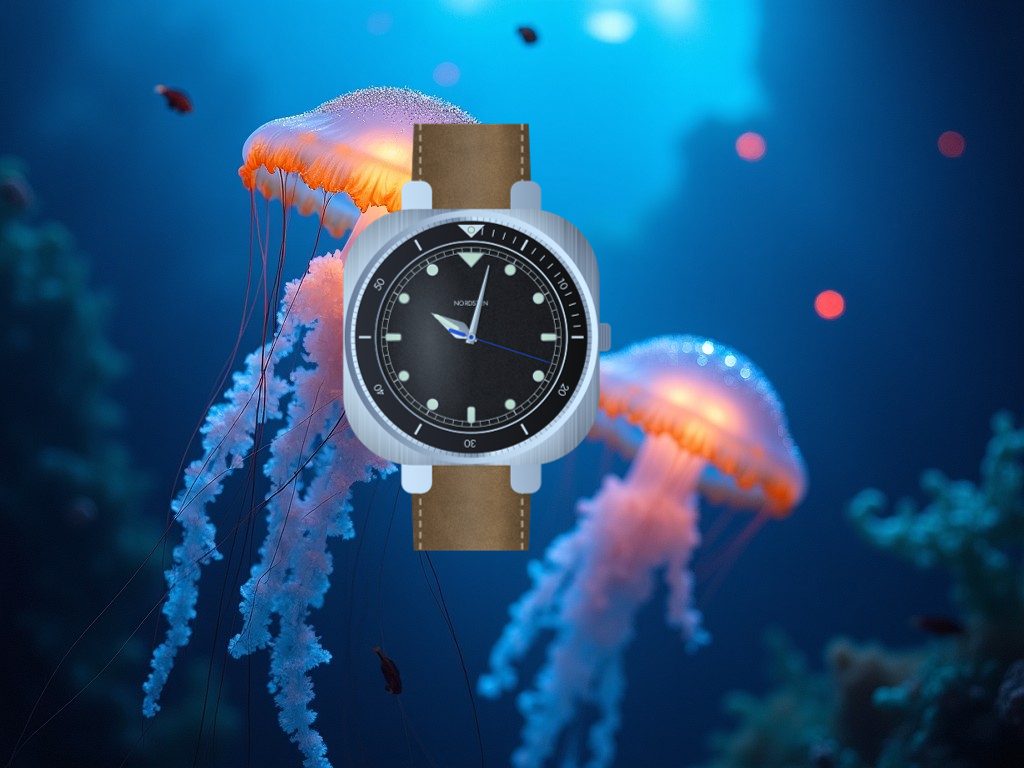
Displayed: 10 h 02 min 18 s
